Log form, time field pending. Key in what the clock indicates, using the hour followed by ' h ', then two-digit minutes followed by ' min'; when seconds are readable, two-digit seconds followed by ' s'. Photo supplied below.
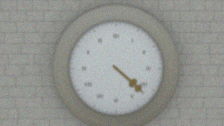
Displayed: 4 h 22 min
